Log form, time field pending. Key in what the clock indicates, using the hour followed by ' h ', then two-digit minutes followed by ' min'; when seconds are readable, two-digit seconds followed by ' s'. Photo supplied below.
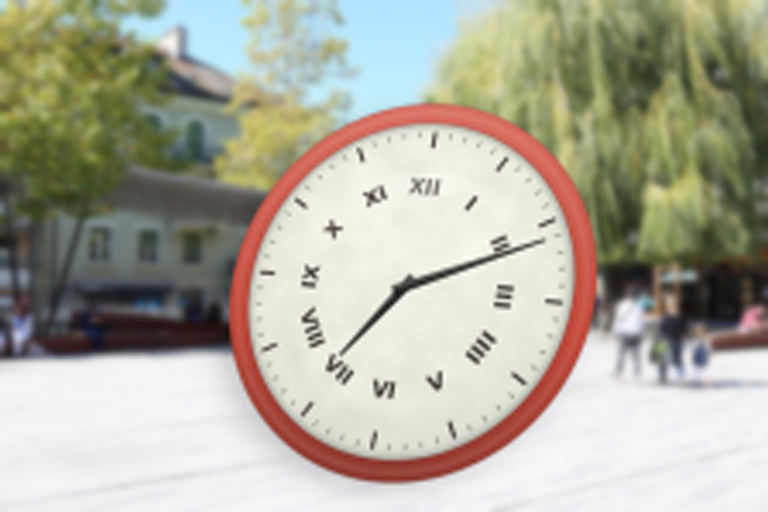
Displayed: 7 h 11 min
